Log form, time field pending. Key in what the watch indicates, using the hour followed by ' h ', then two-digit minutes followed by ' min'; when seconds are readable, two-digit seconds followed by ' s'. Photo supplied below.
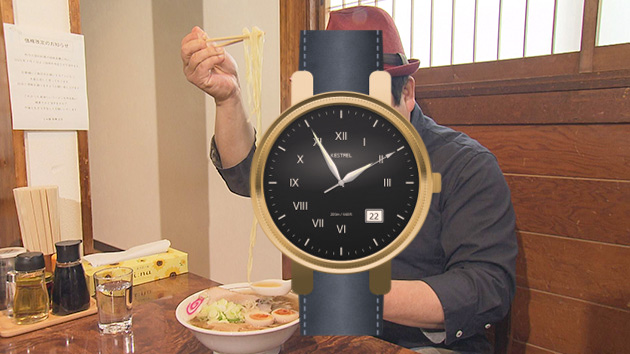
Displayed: 1 h 55 min 10 s
